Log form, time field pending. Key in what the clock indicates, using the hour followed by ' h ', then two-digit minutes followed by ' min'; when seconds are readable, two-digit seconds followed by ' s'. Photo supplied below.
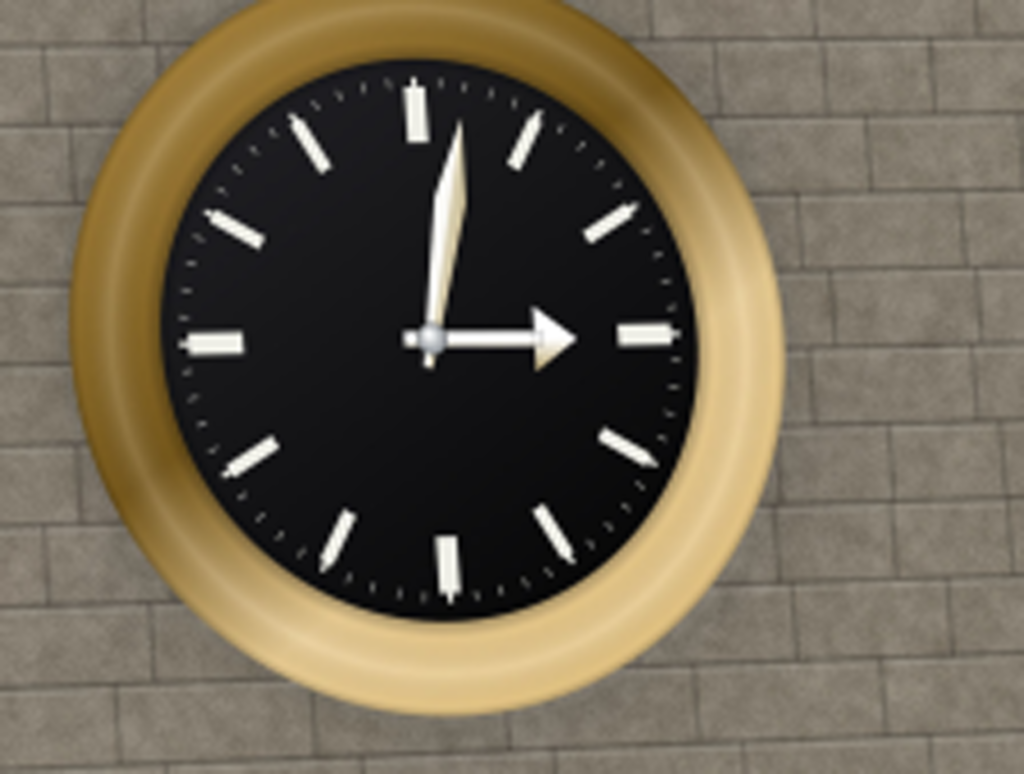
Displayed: 3 h 02 min
